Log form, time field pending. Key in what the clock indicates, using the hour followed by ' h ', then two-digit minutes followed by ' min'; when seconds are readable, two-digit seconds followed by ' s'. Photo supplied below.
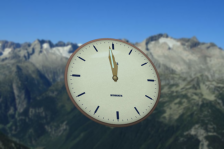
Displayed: 11 h 59 min
